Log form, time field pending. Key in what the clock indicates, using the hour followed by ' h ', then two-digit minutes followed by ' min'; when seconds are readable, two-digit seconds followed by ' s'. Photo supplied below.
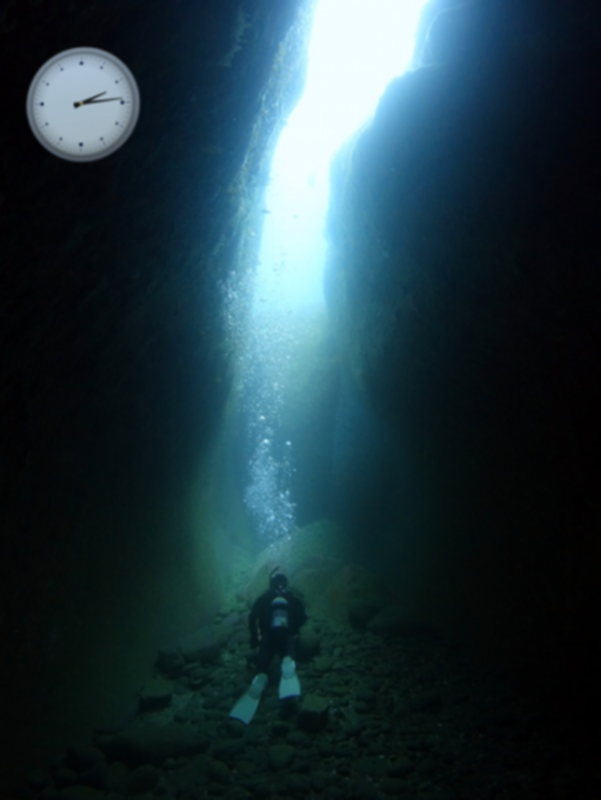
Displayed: 2 h 14 min
